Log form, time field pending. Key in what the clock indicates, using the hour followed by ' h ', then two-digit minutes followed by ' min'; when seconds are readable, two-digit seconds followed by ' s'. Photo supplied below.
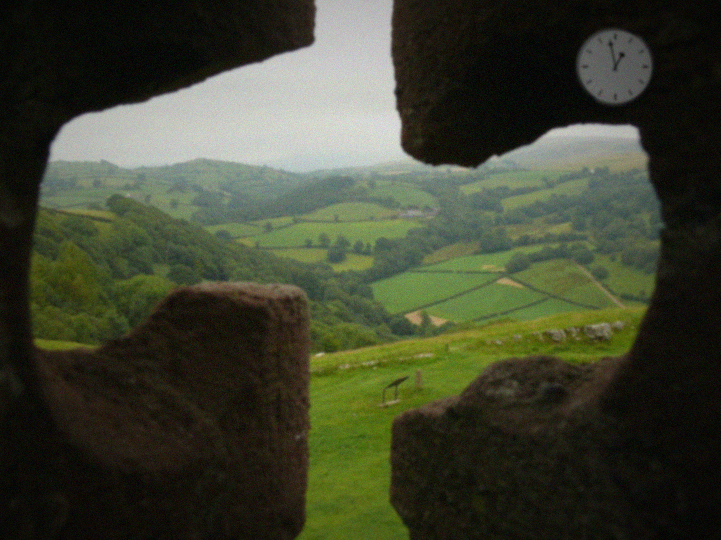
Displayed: 12 h 58 min
